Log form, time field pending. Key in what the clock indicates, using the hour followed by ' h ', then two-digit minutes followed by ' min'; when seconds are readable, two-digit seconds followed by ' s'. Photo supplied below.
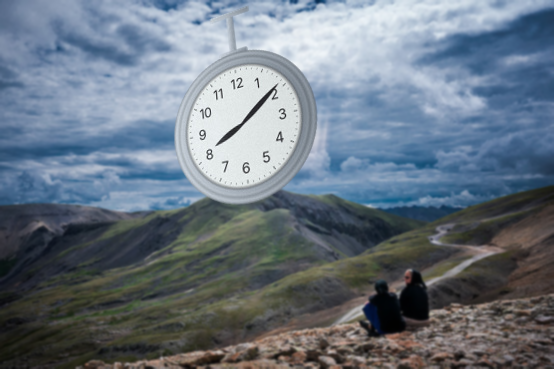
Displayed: 8 h 09 min
